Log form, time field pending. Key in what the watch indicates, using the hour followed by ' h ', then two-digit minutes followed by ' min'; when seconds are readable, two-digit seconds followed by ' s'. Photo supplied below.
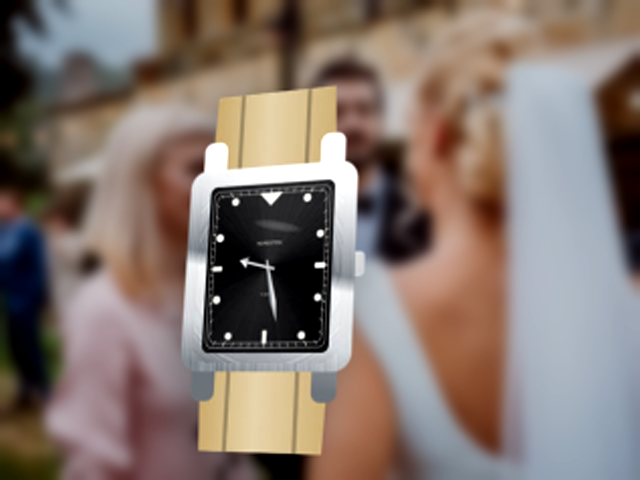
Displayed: 9 h 28 min
